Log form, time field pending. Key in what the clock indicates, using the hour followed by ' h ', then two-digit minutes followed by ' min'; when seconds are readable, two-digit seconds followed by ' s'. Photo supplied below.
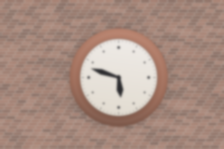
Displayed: 5 h 48 min
